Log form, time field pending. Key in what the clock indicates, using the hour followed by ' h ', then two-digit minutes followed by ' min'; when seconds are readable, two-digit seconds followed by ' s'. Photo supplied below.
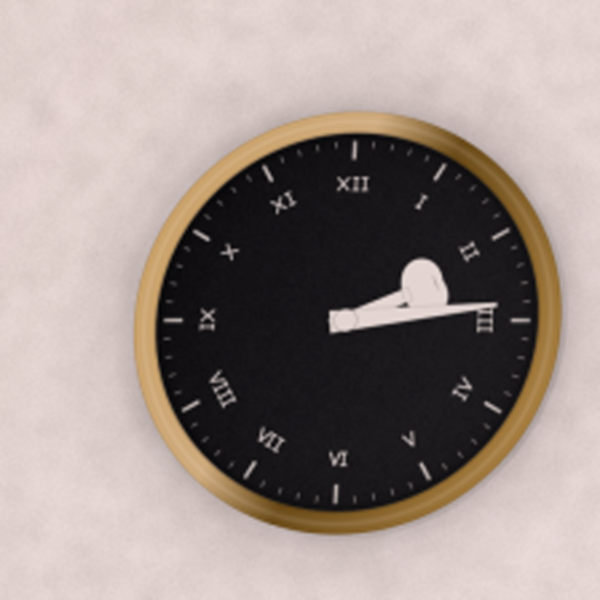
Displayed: 2 h 14 min
